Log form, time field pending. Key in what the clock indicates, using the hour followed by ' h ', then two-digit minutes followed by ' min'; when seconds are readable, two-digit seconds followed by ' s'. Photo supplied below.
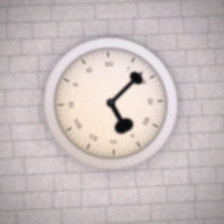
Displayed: 5 h 08 min
